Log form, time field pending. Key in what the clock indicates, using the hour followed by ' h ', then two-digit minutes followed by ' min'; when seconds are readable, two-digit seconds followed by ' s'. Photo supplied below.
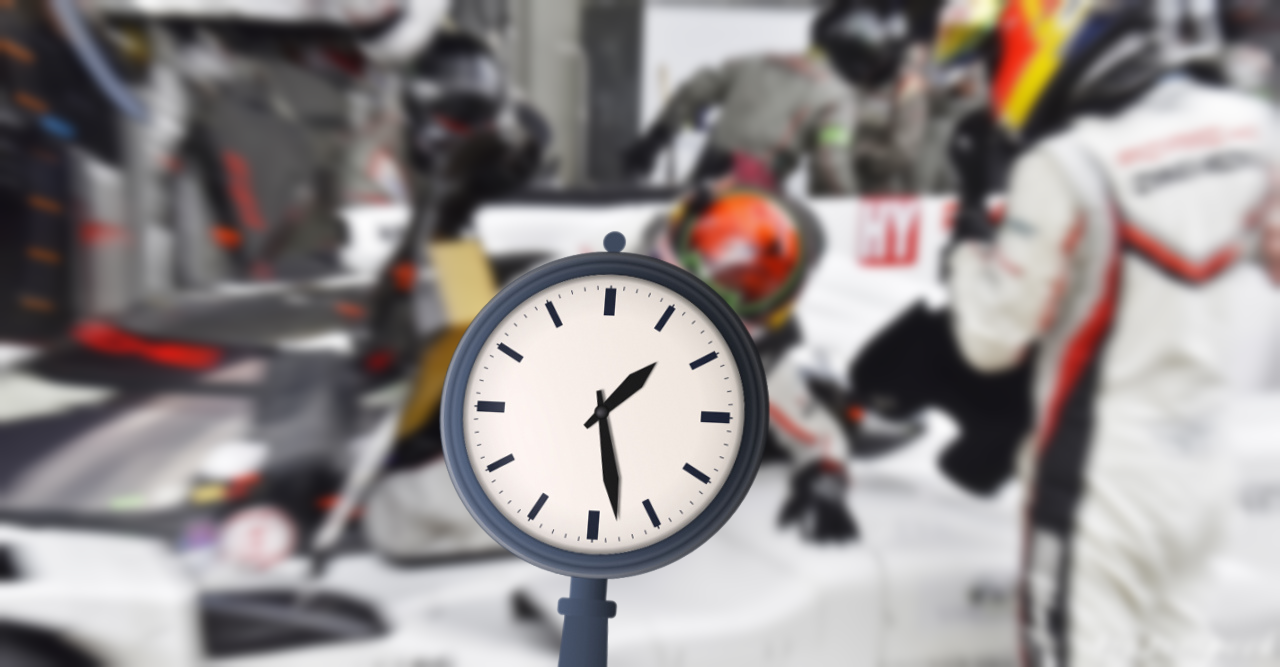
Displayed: 1 h 28 min
